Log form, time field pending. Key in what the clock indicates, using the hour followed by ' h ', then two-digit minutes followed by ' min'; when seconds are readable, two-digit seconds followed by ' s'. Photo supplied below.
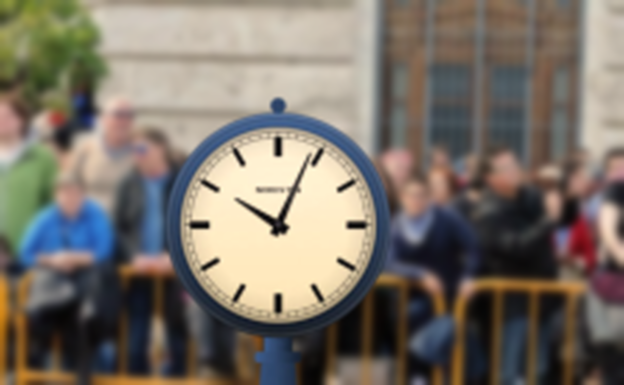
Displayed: 10 h 04 min
